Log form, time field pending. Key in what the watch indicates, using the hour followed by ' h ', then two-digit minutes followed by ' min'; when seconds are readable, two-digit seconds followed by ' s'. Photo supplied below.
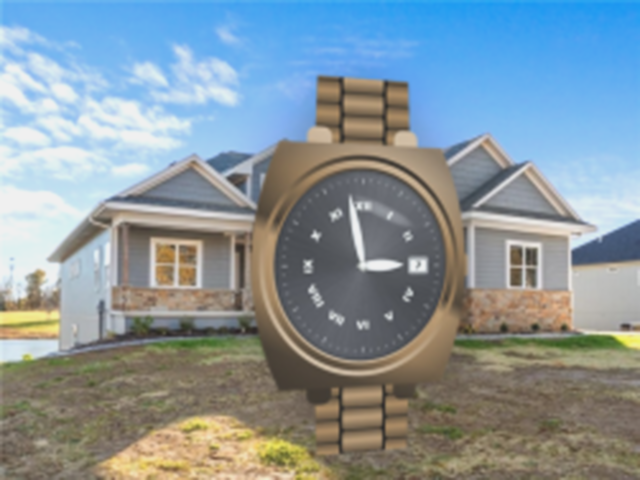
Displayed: 2 h 58 min
